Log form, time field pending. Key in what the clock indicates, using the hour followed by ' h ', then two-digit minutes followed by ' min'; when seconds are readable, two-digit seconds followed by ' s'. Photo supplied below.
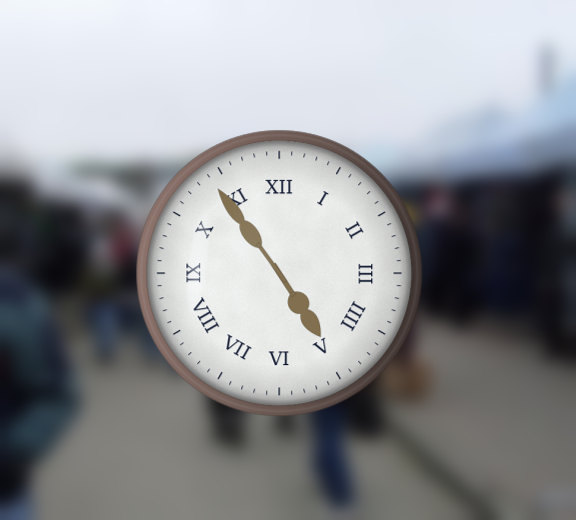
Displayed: 4 h 54 min
